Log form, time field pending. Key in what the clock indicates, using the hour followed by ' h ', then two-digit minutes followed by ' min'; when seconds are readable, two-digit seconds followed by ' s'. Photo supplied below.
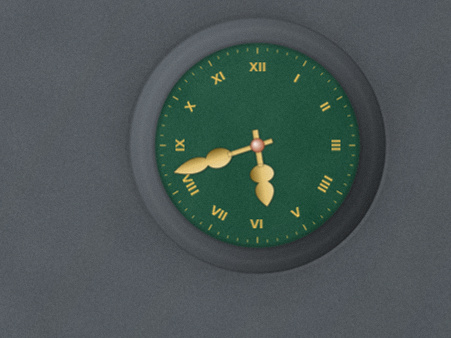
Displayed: 5 h 42 min
